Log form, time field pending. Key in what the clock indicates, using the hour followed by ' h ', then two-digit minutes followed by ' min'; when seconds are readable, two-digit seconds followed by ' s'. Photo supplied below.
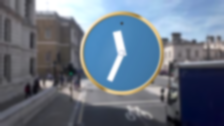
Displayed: 11 h 34 min
